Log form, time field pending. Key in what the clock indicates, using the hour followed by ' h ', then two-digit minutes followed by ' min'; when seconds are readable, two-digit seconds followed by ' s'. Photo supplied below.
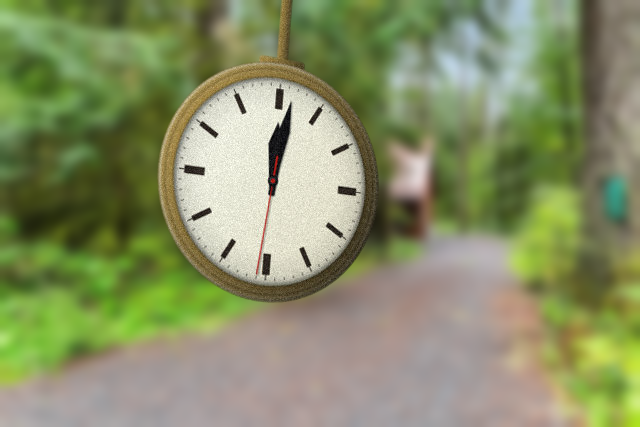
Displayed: 12 h 01 min 31 s
